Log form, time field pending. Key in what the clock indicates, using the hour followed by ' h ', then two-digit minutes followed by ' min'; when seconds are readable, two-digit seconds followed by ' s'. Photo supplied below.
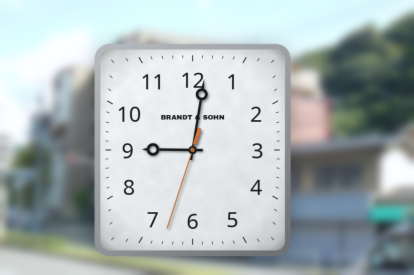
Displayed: 9 h 01 min 33 s
